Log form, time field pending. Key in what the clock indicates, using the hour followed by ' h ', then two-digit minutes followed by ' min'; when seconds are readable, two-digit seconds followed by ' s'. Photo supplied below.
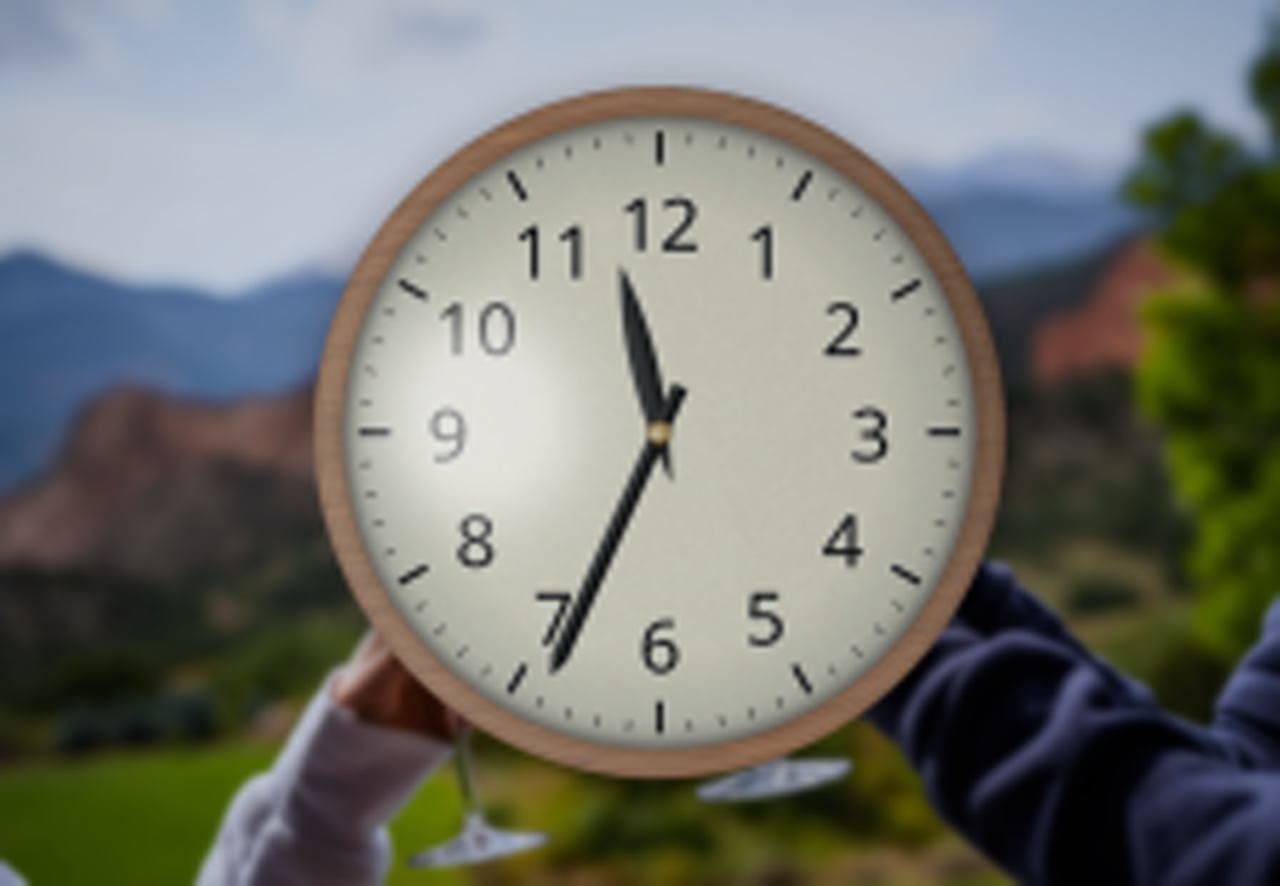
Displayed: 11 h 34 min
